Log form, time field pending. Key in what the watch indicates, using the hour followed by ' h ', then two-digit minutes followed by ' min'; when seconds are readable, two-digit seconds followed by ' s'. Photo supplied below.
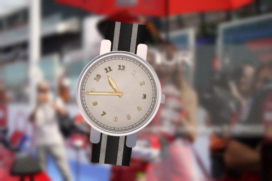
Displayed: 10 h 44 min
